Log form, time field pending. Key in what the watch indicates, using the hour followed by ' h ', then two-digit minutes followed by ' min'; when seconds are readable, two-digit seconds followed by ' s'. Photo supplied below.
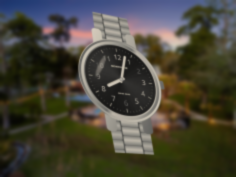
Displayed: 8 h 03 min
